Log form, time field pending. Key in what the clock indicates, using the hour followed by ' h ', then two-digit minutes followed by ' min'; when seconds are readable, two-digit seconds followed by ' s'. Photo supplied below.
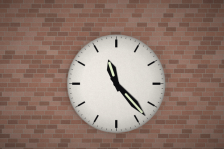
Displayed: 11 h 23 min
